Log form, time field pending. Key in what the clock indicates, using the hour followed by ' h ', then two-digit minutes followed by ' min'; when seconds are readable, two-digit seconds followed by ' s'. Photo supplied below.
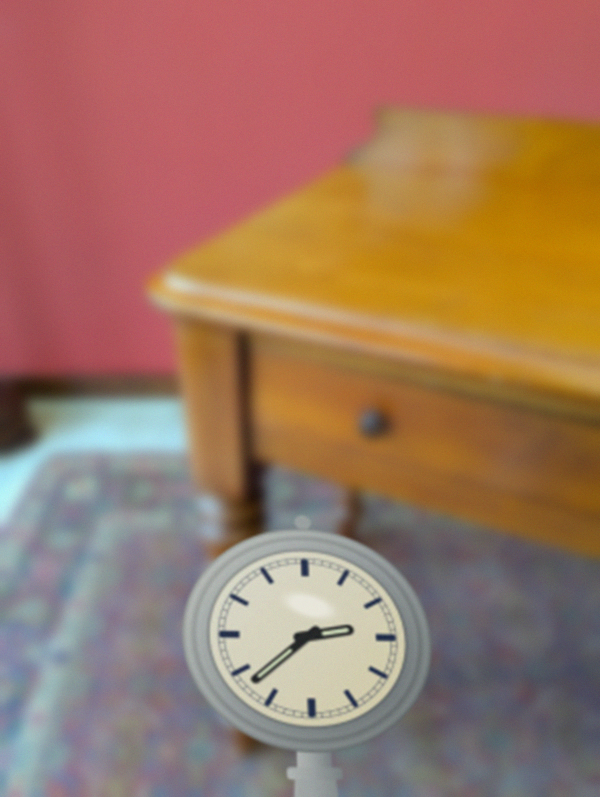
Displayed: 2 h 38 min
